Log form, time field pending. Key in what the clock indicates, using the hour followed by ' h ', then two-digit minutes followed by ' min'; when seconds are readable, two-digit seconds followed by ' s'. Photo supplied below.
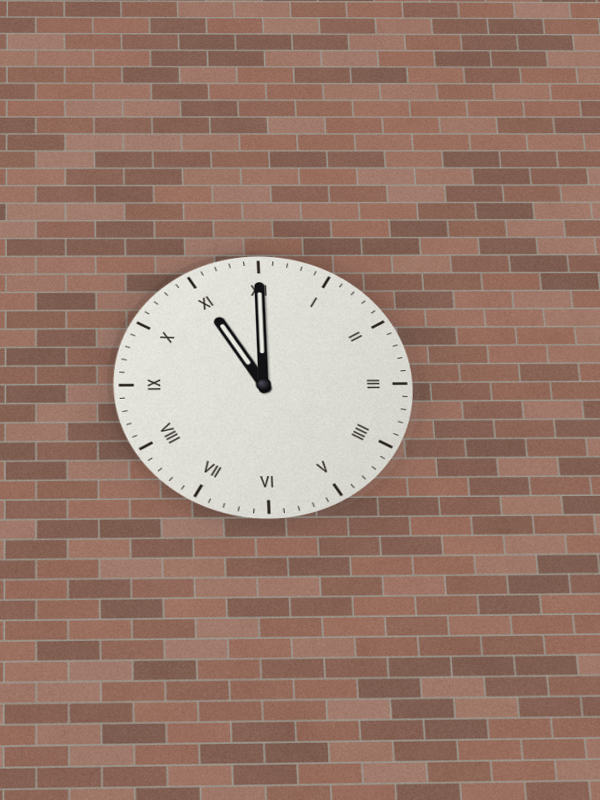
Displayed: 11 h 00 min
